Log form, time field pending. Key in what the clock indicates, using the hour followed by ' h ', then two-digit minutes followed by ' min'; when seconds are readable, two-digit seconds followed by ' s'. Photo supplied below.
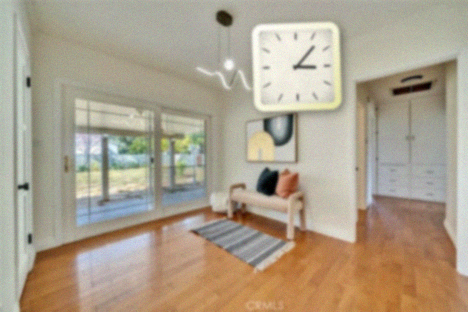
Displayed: 3 h 07 min
